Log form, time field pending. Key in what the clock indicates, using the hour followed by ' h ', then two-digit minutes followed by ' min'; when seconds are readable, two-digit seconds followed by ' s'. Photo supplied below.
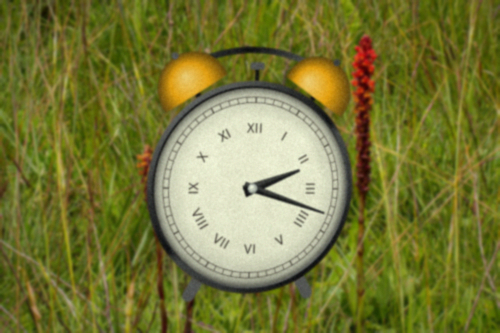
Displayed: 2 h 18 min
